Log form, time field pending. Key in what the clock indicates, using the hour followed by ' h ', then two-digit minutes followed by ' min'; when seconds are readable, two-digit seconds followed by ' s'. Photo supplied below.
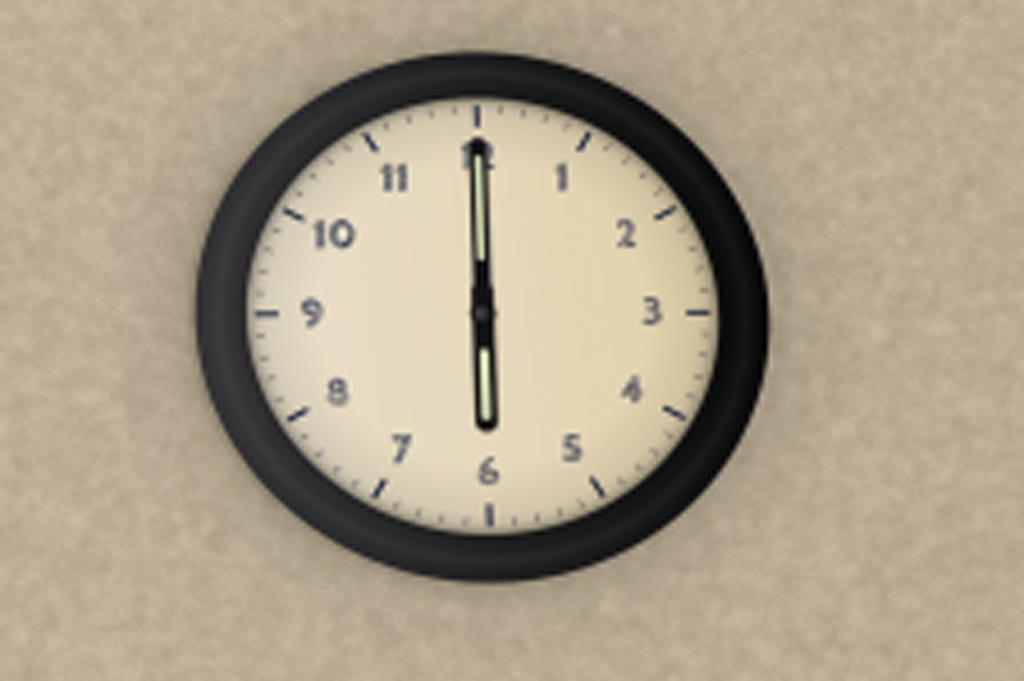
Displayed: 6 h 00 min
